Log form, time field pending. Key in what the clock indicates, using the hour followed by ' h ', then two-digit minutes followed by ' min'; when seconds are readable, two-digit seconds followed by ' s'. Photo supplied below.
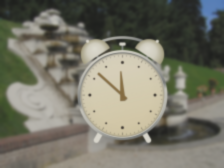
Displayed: 11 h 52 min
